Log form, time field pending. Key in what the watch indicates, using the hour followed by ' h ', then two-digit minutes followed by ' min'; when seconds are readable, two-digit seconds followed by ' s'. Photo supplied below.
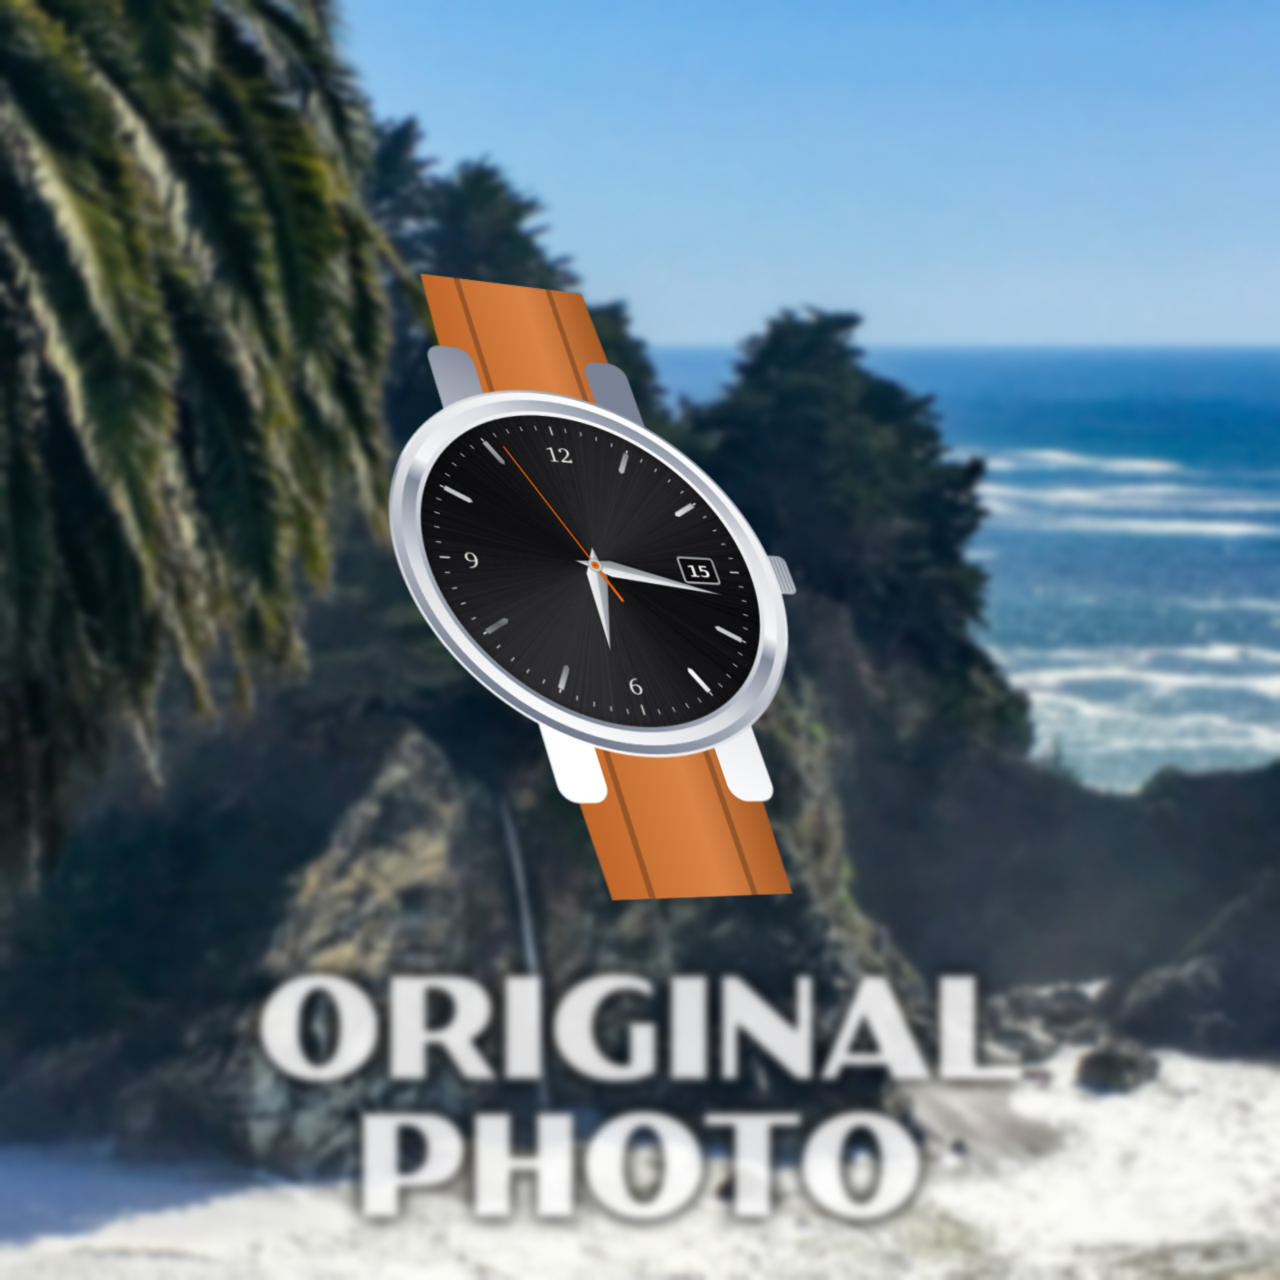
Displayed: 6 h 16 min 56 s
